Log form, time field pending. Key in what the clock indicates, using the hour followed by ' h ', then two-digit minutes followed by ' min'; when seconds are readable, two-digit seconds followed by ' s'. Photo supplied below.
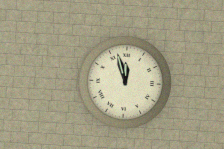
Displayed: 11 h 57 min
